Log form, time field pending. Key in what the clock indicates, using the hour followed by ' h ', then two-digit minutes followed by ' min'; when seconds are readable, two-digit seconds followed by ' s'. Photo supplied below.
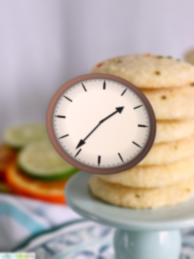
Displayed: 1 h 36 min
